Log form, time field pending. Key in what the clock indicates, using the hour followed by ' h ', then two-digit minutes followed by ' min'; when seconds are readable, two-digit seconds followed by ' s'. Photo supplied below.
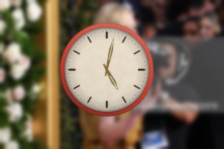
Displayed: 5 h 02 min
